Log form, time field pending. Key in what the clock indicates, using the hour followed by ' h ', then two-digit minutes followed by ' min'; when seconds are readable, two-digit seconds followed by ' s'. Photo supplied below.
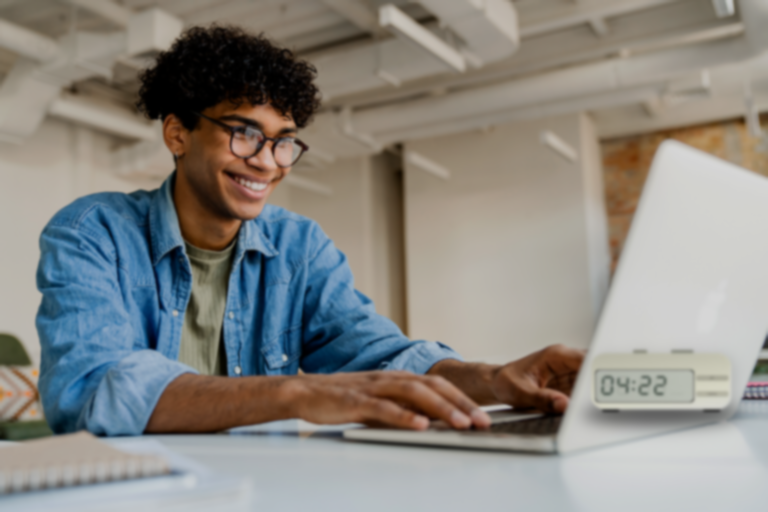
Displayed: 4 h 22 min
